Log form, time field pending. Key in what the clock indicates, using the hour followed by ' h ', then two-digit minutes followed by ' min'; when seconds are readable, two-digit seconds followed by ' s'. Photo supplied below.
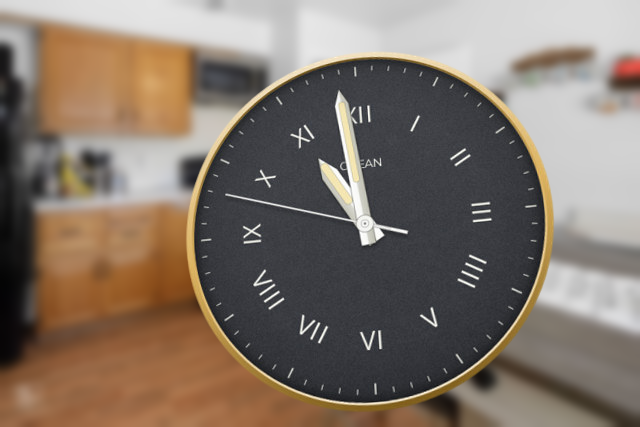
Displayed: 10 h 58 min 48 s
